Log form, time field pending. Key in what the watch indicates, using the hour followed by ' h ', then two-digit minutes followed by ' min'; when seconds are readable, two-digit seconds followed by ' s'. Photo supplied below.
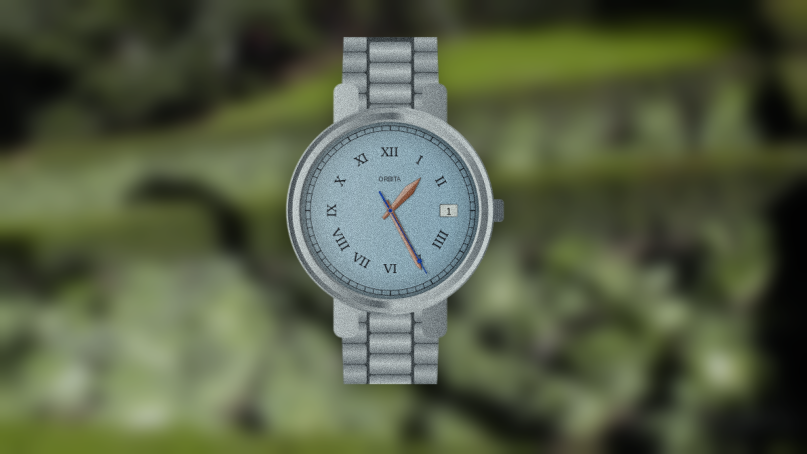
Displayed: 1 h 25 min 25 s
